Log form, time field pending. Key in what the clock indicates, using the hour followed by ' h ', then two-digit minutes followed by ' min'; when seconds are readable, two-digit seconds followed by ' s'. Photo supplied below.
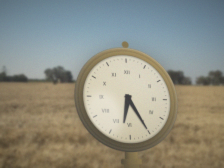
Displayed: 6 h 25 min
